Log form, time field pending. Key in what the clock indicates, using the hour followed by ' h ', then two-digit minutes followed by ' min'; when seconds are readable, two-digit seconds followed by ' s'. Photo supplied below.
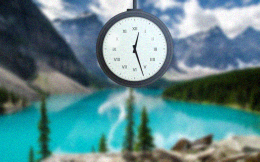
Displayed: 12 h 27 min
